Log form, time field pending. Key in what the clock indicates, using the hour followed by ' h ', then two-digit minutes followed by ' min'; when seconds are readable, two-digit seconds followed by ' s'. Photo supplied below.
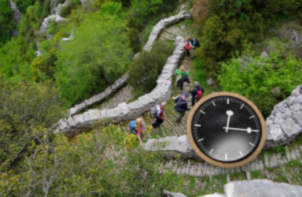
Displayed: 12 h 15 min
